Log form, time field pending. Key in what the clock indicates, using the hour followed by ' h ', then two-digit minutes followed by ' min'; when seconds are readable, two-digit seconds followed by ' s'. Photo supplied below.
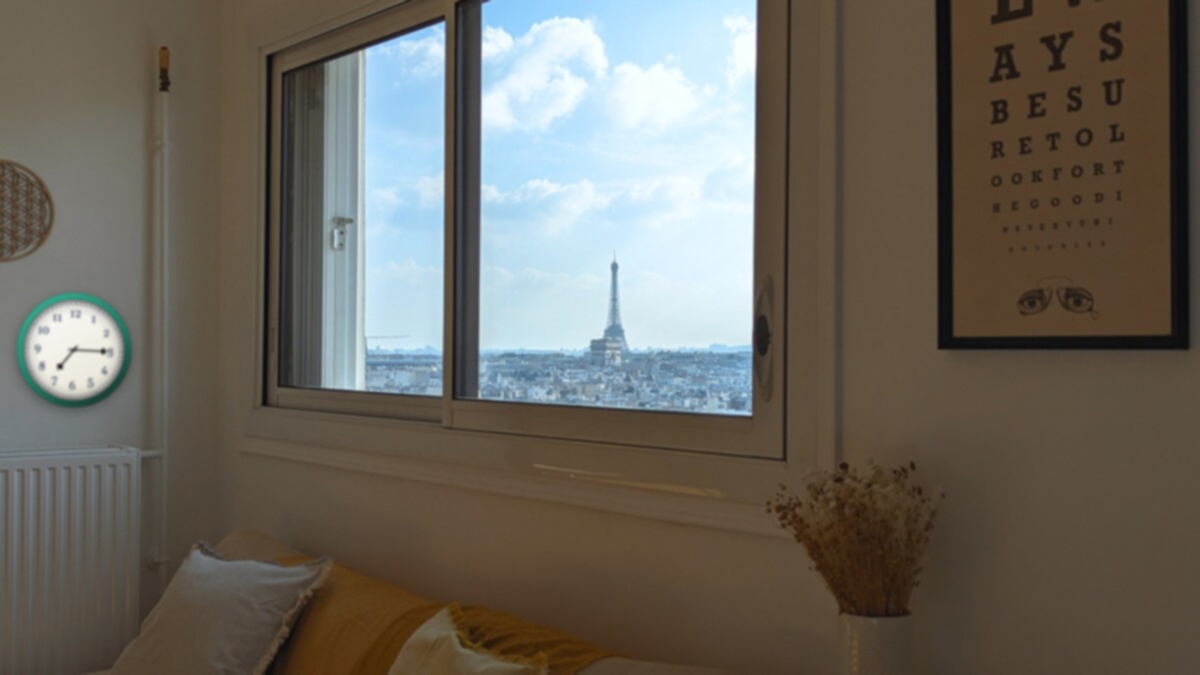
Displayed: 7 h 15 min
